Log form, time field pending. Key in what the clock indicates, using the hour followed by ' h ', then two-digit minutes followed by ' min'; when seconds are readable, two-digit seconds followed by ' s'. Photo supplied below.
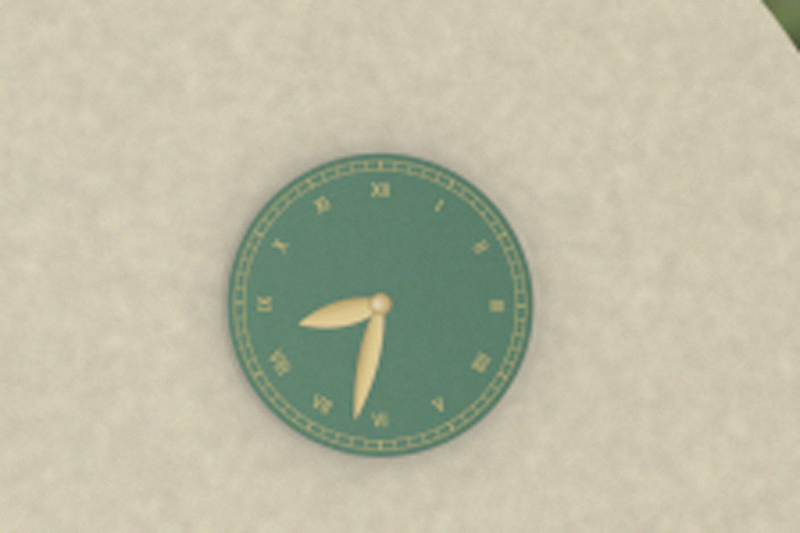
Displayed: 8 h 32 min
